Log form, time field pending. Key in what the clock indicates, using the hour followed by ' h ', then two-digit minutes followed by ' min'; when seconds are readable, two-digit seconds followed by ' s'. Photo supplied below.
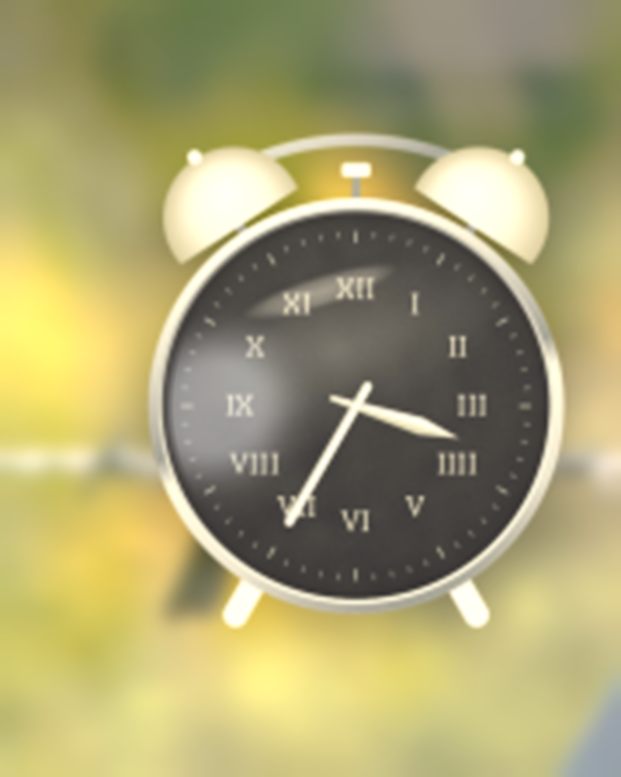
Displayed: 3 h 35 min
